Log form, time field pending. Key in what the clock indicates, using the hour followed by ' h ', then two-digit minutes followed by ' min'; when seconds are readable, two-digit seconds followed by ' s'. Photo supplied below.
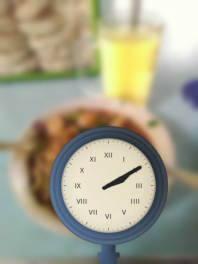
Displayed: 2 h 10 min
